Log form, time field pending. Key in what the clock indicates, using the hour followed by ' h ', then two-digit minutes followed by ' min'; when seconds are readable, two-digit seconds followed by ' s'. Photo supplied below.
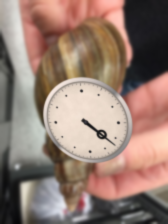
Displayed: 4 h 22 min
